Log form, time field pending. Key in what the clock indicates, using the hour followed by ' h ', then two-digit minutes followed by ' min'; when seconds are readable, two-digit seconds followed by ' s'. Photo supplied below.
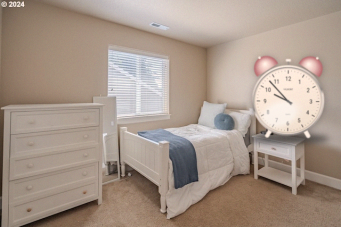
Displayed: 9 h 53 min
